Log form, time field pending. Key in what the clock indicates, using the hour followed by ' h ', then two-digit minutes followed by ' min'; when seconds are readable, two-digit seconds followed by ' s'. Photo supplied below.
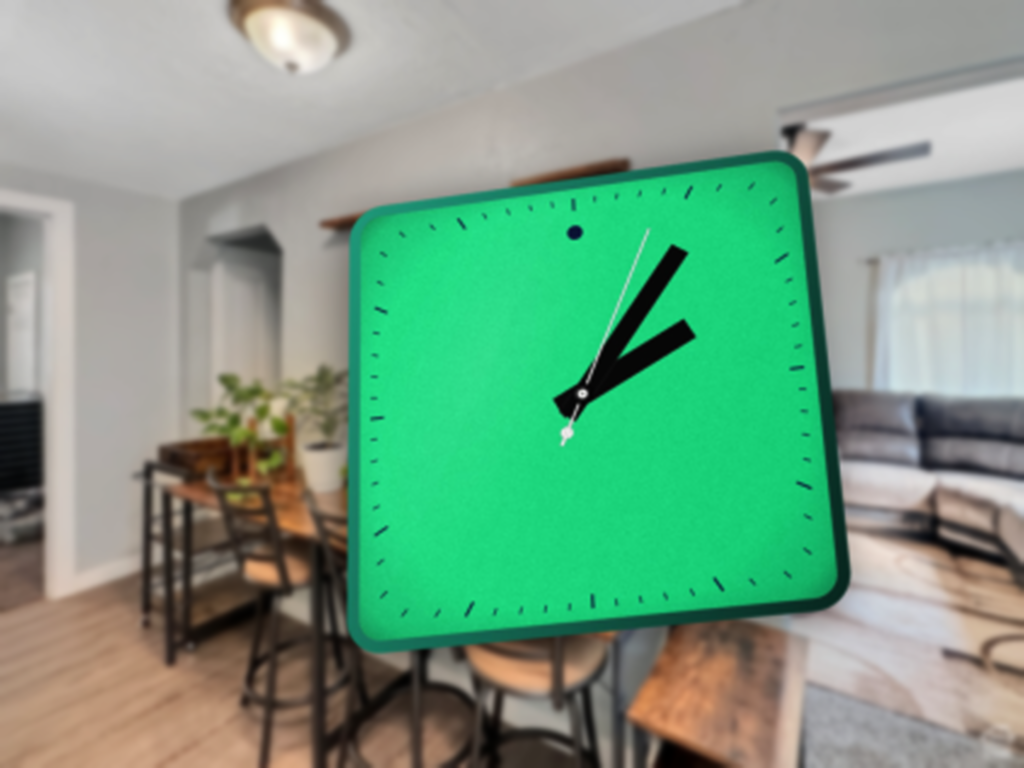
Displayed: 2 h 06 min 04 s
